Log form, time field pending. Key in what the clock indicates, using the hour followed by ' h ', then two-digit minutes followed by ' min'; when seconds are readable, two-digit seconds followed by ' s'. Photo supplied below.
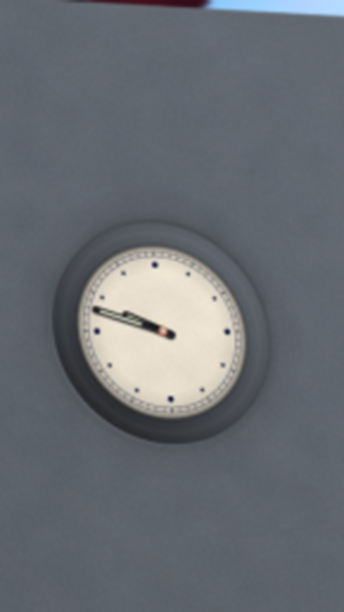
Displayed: 9 h 48 min
